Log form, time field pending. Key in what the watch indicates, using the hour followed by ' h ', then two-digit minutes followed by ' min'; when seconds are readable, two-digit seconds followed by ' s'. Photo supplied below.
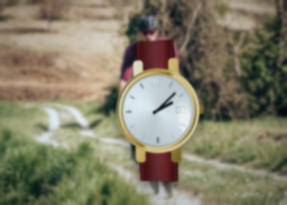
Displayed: 2 h 08 min
